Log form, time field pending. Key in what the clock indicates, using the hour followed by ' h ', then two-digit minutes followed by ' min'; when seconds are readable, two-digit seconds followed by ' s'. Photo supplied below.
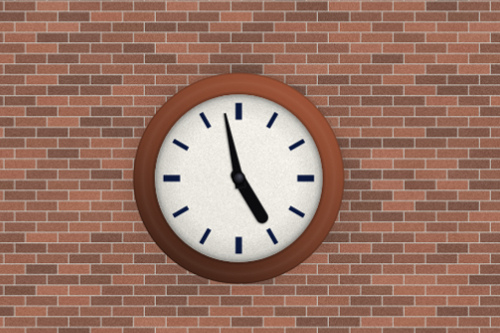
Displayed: 4 h 58 min
